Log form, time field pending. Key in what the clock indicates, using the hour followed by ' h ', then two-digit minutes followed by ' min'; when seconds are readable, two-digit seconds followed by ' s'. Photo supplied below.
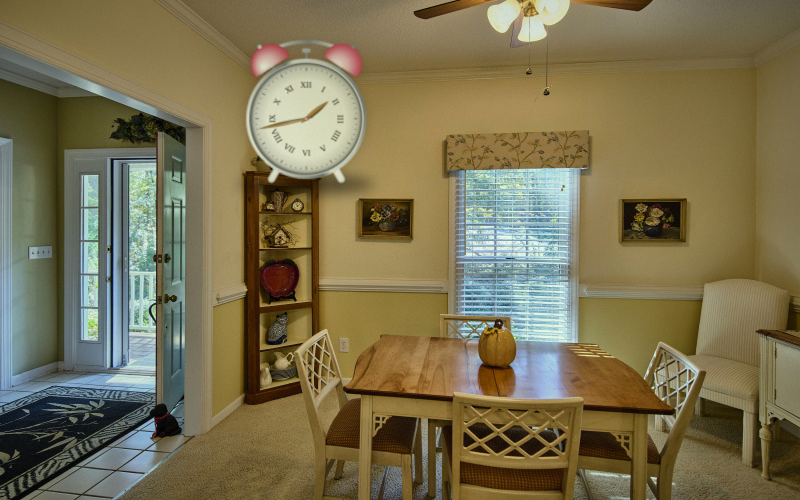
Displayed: 1 h 43 min
